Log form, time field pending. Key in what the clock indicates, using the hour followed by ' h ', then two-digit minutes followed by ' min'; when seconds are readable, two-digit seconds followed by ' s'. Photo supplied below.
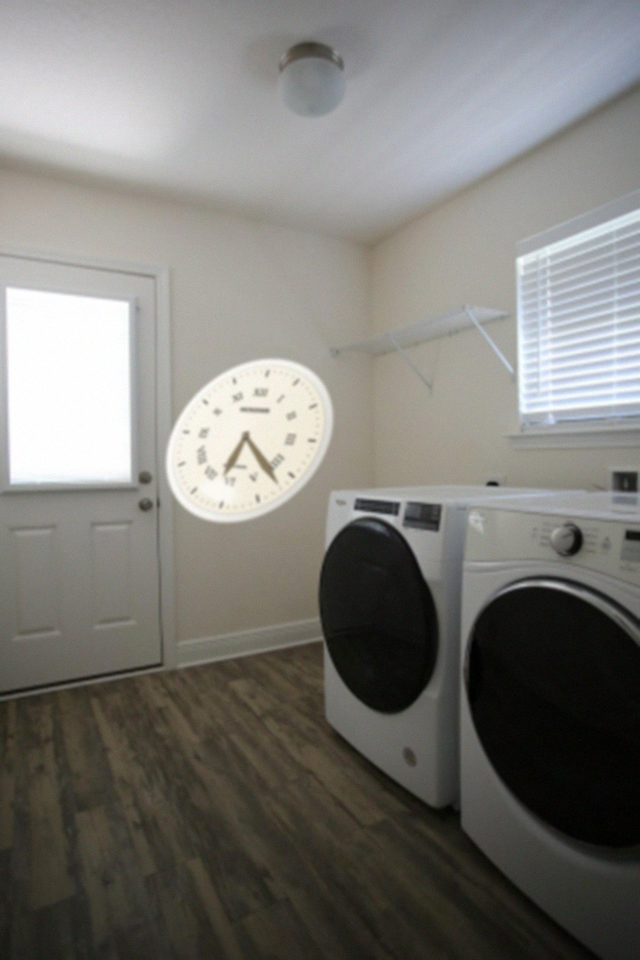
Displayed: 6 h 22 min
